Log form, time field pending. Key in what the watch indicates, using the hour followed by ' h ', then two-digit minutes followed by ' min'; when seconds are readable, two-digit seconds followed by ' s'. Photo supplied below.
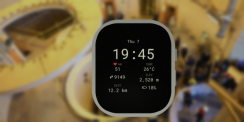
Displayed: 19 h 45 min
